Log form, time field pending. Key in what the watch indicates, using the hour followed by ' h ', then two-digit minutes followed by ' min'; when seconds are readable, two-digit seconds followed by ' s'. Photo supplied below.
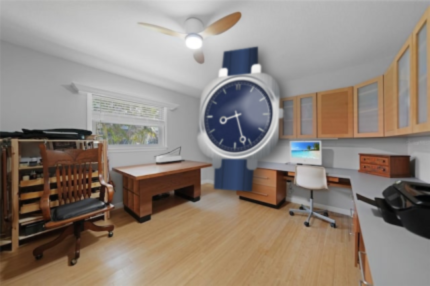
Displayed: 8 h 27 min
